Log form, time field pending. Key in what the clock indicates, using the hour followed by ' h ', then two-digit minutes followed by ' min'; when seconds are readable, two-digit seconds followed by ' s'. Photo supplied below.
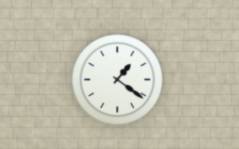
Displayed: 1 h 21 min
